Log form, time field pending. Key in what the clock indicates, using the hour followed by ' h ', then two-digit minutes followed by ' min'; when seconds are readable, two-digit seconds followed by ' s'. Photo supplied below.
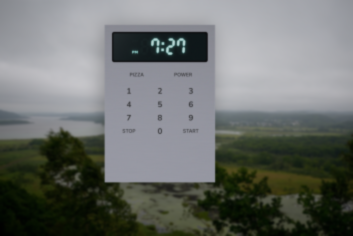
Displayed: 7 h 27 min
